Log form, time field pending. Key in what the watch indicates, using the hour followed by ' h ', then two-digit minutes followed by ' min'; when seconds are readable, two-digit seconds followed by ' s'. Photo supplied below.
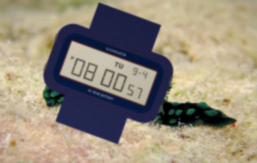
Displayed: 8 h 00 min 57 s
